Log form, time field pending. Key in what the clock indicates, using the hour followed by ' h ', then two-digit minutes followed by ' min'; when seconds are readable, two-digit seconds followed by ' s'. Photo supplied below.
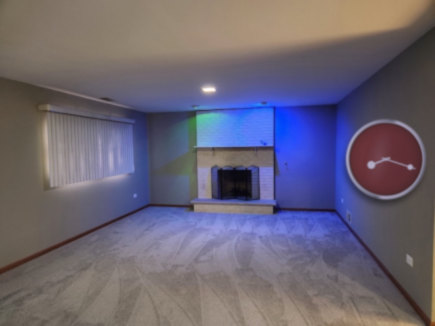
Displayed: 8 h 18 min
